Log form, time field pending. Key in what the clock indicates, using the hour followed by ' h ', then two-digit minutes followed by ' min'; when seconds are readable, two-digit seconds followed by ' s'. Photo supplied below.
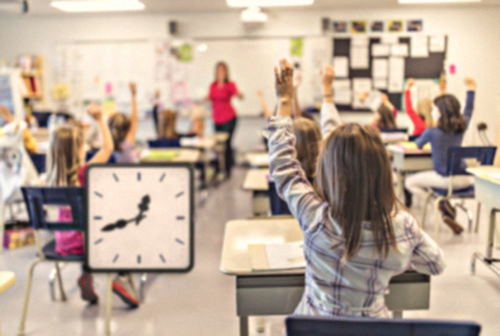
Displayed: 12 h 42 min
